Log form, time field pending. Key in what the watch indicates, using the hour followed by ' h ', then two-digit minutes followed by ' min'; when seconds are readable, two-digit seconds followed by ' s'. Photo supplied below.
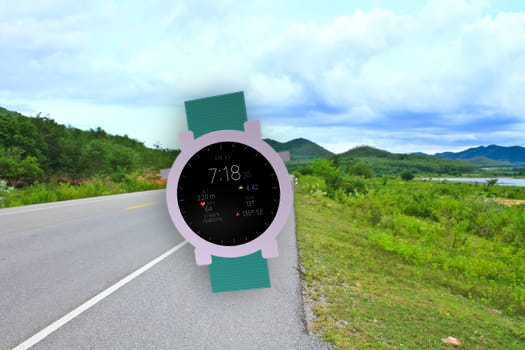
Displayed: 7 h 18 min 35 s
